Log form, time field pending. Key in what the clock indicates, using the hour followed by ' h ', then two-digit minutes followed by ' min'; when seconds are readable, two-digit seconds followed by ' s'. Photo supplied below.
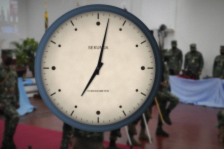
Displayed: 7 h 02 min
